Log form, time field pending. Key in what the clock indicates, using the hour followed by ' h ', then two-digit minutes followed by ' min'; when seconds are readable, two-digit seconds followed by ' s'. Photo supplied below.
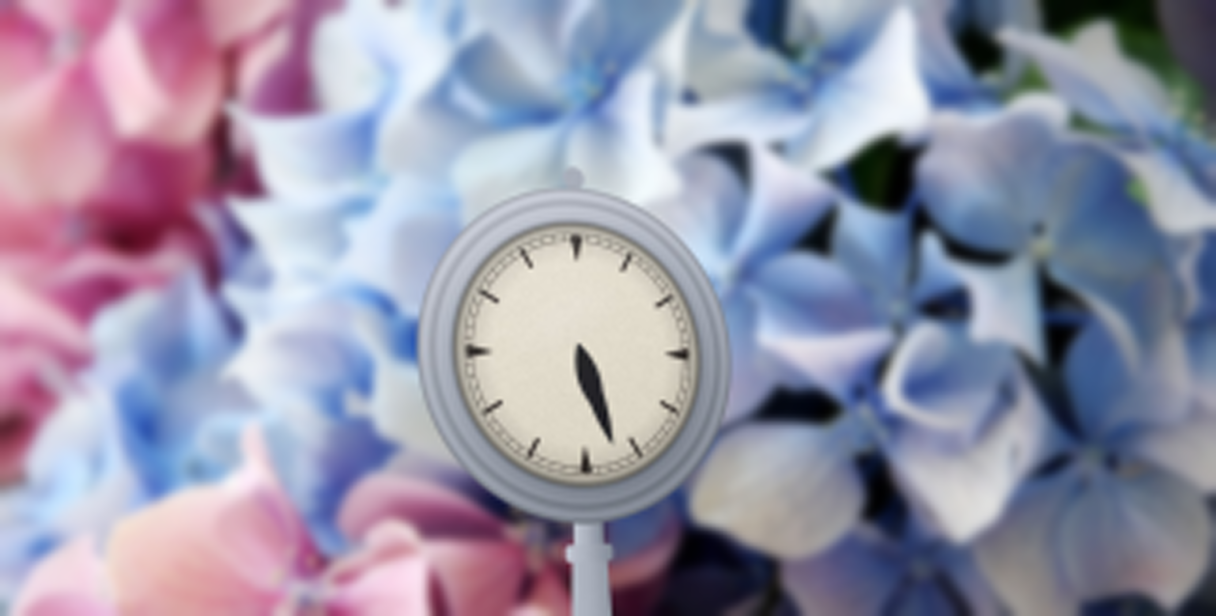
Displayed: 5 h 27 min
